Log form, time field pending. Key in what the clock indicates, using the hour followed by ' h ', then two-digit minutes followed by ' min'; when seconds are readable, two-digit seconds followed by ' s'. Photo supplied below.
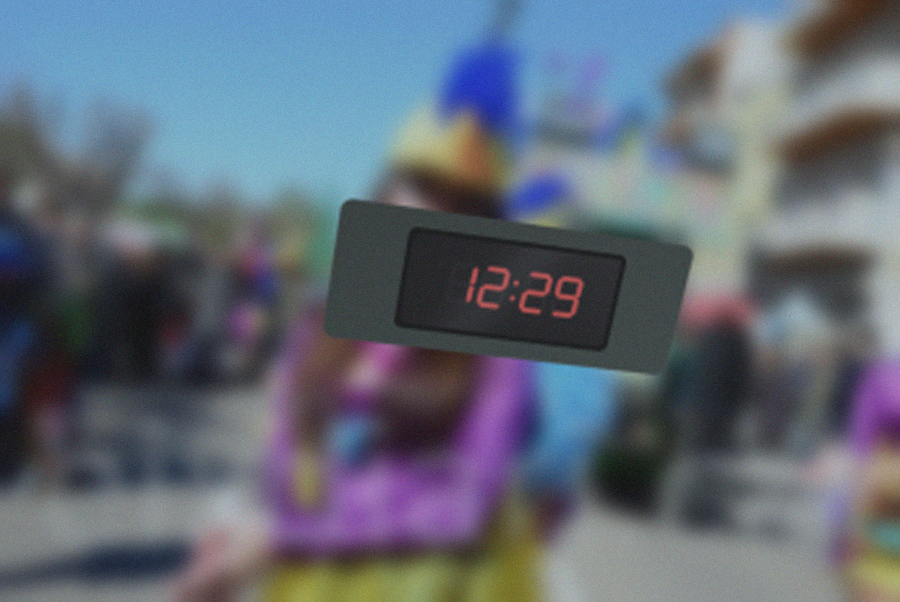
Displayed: 12 h 29 min
